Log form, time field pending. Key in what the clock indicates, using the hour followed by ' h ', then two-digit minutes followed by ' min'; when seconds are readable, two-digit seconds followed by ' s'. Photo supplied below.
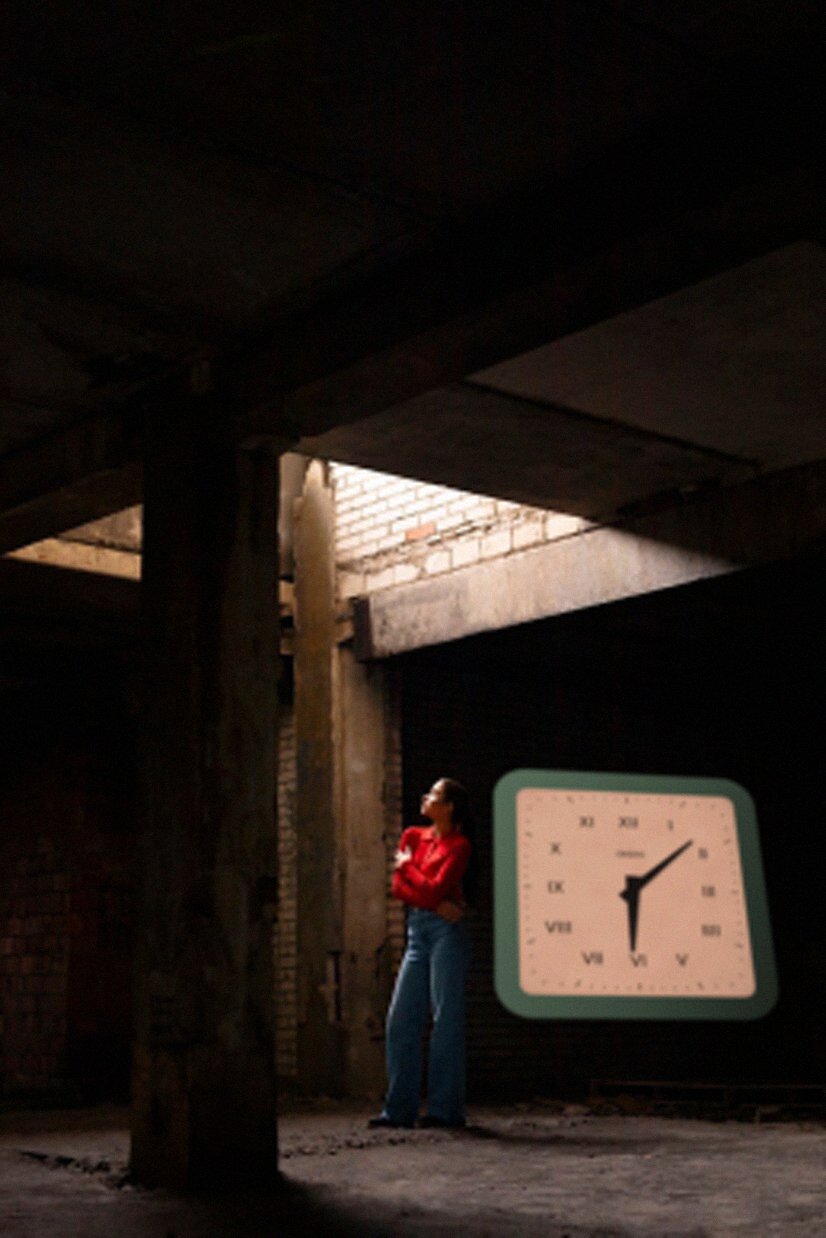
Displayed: 6 h 08 min
